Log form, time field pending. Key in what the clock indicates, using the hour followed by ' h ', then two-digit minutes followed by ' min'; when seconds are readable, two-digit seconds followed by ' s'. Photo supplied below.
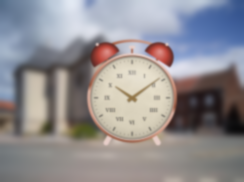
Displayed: 10 h 09 min
